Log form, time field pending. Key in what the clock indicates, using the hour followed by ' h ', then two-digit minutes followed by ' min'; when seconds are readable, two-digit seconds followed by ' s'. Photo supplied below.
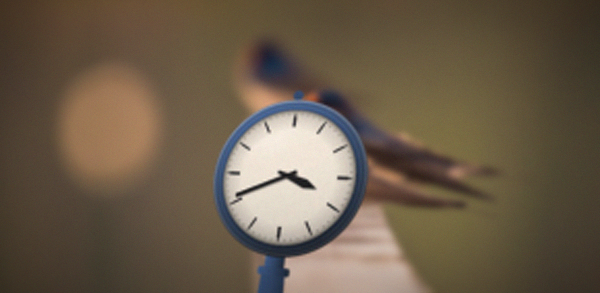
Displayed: 3 h 41 min
